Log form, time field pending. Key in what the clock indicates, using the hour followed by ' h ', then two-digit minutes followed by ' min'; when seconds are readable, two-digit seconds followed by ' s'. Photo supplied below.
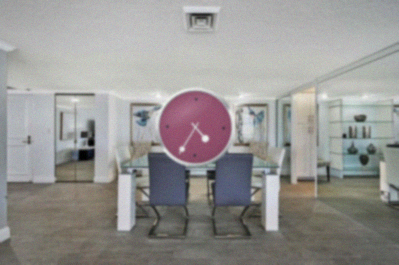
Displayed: 4 h 35 min
